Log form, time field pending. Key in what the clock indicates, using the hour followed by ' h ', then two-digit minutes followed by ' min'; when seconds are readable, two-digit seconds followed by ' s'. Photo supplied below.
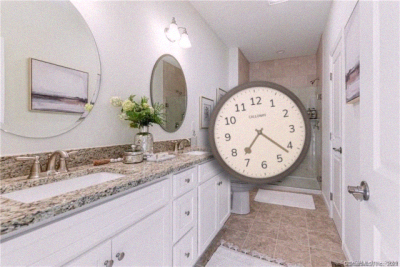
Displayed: 7 h 22 min
